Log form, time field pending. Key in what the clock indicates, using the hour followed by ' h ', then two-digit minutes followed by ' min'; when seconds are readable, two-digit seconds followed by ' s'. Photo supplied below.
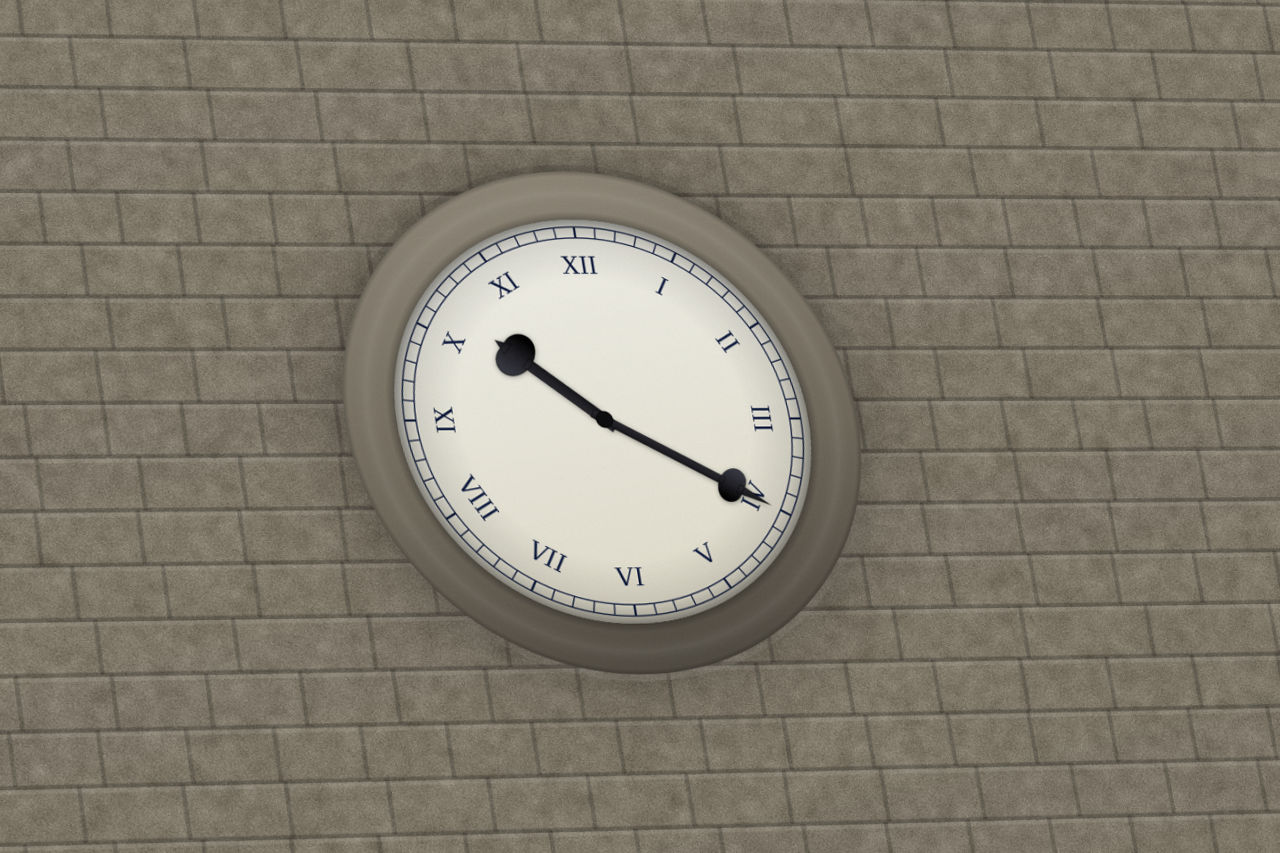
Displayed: 10 h 20 min
